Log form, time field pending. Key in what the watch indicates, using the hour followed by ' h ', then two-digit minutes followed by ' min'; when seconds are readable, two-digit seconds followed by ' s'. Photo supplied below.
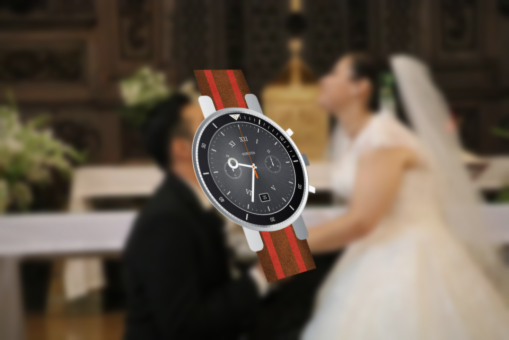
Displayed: 9 h 34 min
